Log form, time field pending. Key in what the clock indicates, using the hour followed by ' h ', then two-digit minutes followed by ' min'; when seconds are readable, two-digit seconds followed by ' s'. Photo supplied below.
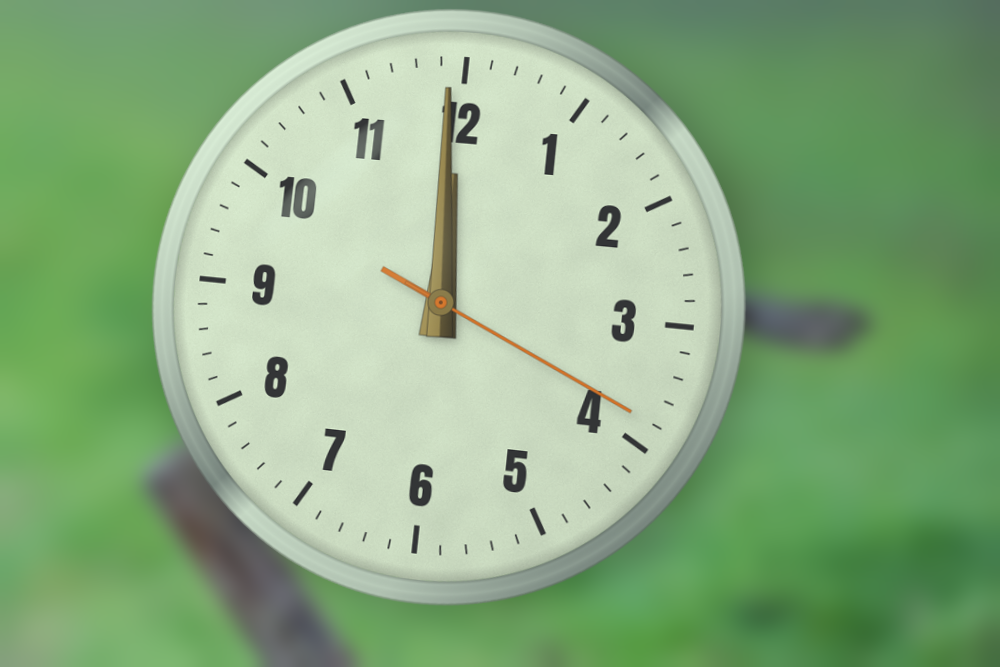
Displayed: 11 h 59 min 19 s
